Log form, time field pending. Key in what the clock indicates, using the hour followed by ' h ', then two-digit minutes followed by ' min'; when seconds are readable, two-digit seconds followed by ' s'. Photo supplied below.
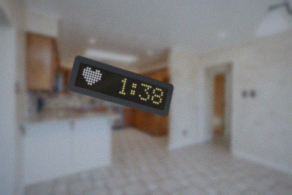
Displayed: 1 h 38 min
